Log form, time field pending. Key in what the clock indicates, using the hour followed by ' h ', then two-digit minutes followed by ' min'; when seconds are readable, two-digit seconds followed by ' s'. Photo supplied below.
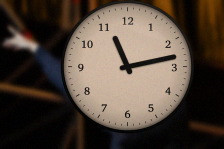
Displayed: 11 h 13 min
